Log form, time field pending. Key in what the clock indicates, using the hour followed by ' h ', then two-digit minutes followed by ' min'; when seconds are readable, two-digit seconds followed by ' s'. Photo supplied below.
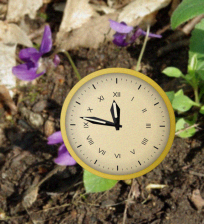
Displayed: 11 h 47 min
